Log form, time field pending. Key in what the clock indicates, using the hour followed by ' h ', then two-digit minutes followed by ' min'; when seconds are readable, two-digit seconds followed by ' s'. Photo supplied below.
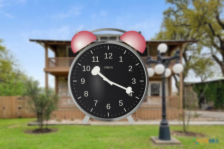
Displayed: 10 h 19 min
